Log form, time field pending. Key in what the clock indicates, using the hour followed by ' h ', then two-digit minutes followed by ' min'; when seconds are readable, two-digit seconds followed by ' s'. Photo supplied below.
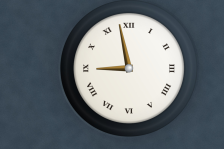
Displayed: 8 h 58 min
